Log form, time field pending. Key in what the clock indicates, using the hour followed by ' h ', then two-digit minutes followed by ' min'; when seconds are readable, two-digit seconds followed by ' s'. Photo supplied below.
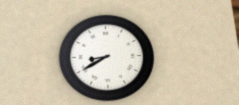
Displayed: 8 h 40 min
